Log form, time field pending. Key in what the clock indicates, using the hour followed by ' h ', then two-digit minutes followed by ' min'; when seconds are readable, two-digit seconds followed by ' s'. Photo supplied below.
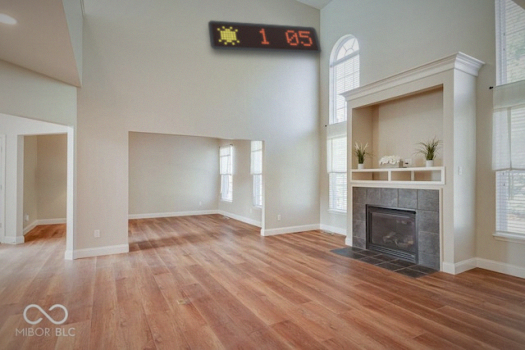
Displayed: 1 h 05 min
